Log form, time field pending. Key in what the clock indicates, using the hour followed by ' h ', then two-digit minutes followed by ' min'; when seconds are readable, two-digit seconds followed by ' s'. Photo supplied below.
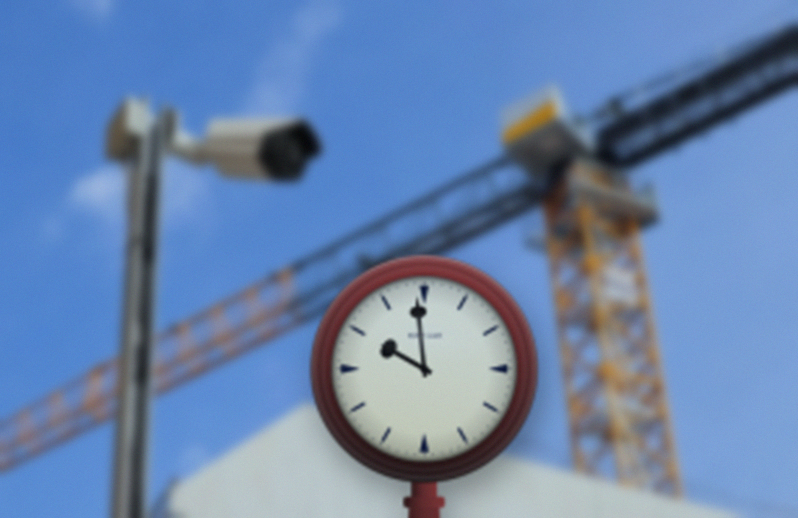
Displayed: 9 h 59 min
